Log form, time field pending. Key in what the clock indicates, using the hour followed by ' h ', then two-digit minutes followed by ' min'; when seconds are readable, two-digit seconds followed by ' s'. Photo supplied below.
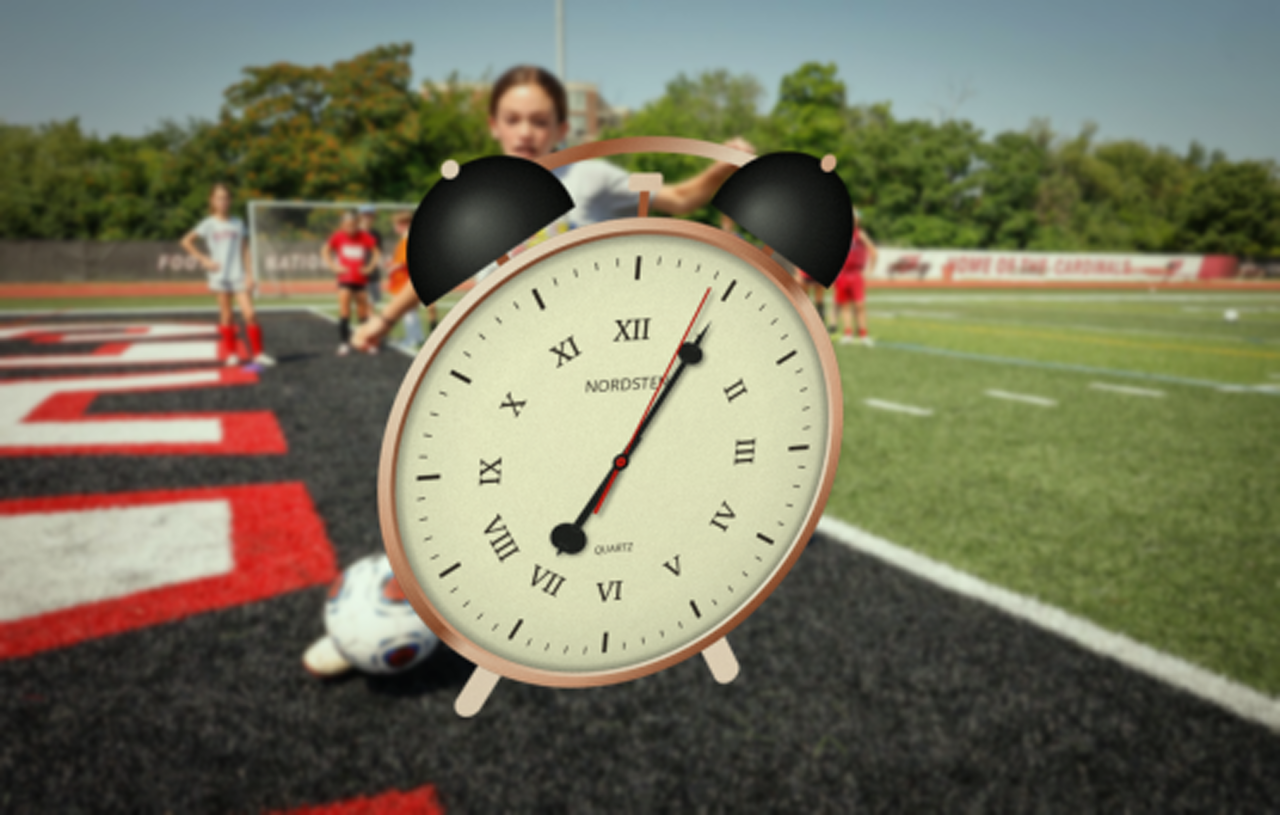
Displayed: 7 h 05 min 04 s
